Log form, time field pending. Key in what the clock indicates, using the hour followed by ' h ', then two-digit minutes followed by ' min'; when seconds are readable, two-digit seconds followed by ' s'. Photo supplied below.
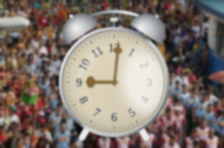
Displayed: 9 h 01 min
